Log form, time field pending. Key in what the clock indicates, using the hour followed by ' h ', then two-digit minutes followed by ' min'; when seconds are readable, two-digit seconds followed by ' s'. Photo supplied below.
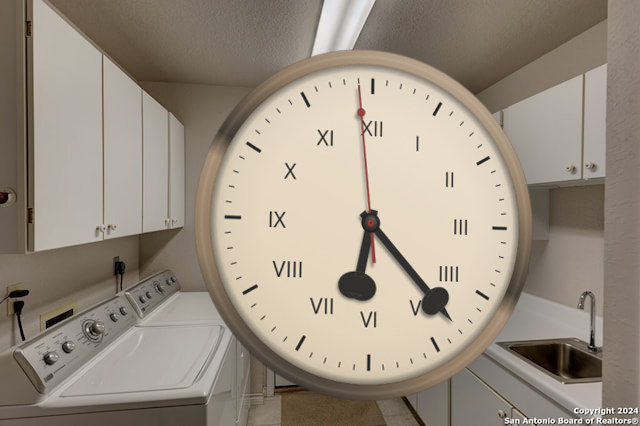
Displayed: 6 h 22 min 59 s
